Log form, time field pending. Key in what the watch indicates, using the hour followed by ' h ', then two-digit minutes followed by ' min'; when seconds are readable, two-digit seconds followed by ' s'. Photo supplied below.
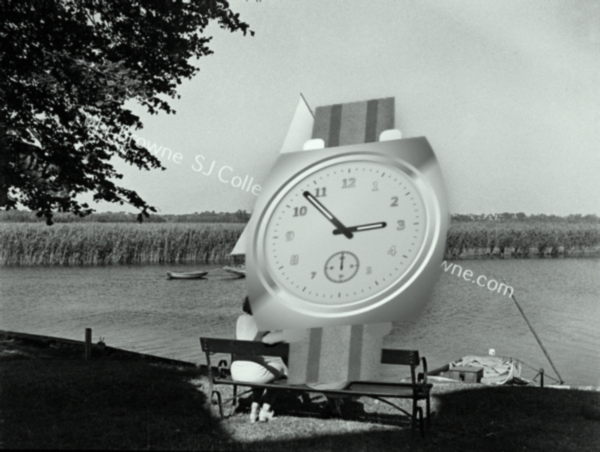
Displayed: 2 h 53 min
